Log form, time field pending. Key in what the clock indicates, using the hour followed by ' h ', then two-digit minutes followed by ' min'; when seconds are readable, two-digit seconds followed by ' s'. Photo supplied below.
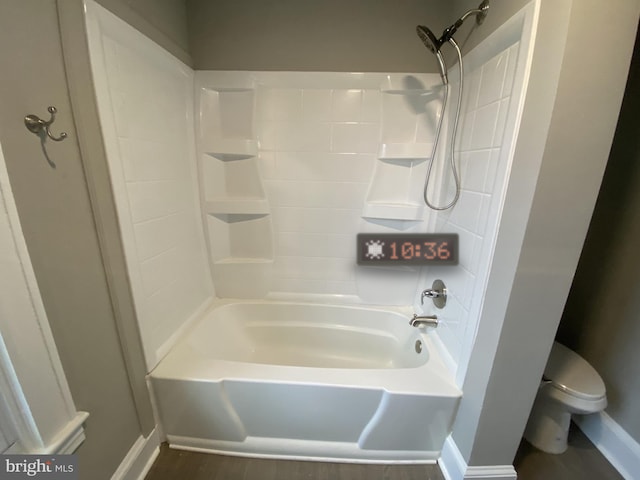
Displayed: 10 h 36 min
